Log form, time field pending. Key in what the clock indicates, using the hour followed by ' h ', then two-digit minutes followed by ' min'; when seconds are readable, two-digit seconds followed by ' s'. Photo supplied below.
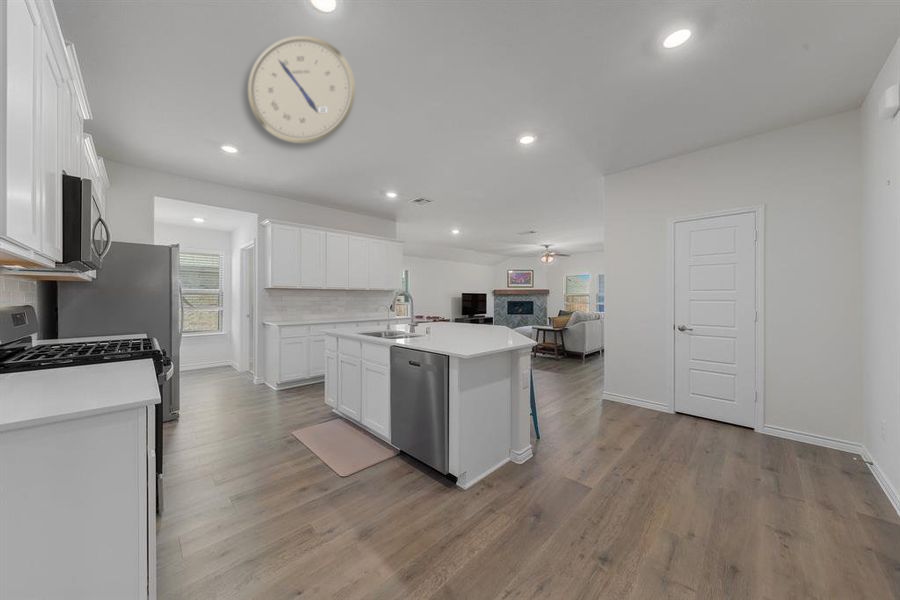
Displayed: 4 h 54 min
